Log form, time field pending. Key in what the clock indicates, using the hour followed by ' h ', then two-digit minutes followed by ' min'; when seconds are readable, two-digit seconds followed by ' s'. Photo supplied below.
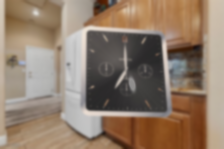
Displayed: 7 h 00 min
